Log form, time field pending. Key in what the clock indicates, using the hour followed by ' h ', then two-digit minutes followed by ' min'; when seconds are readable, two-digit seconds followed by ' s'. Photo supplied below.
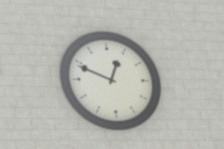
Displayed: 12 h 49 min
